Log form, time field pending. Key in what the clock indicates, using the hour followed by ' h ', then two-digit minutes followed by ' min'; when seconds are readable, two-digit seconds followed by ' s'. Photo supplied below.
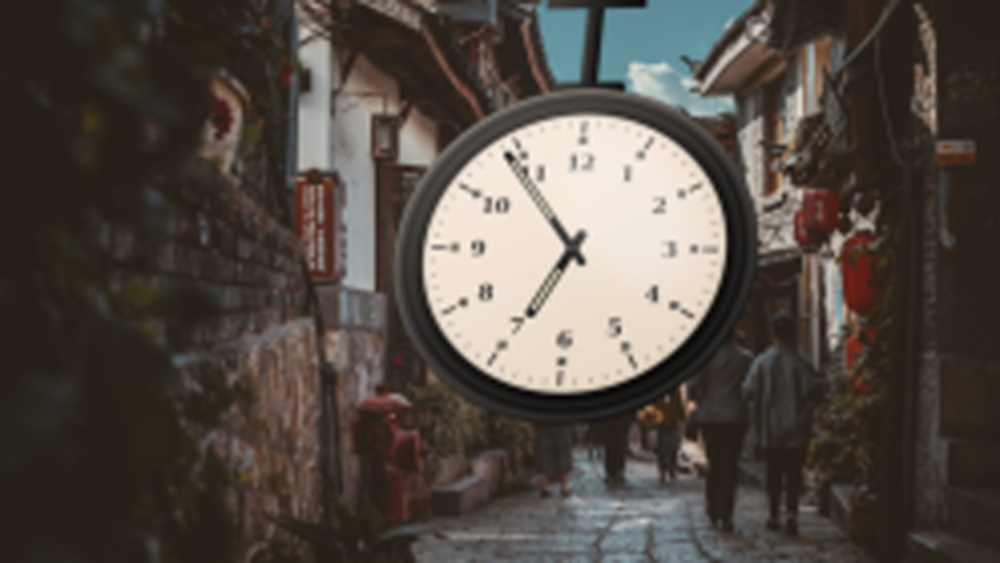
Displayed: 6 h 54 min
